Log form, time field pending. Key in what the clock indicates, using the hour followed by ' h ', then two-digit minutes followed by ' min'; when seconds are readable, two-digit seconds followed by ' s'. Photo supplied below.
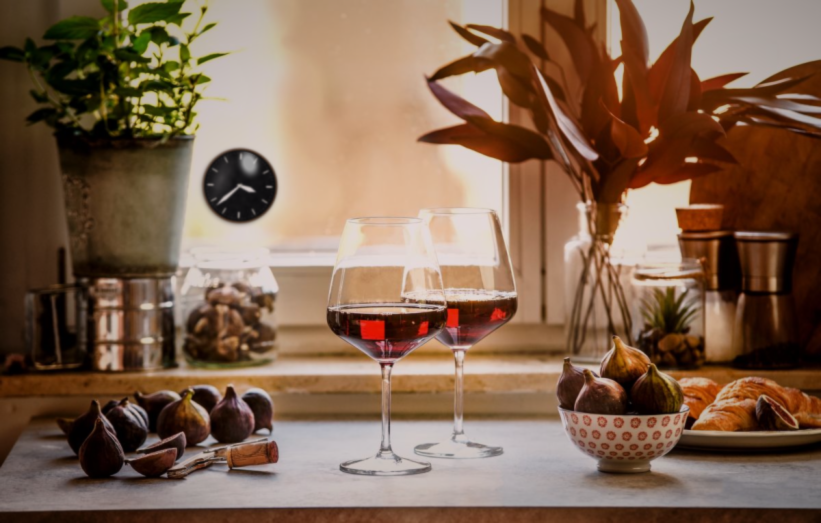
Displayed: 3 h 38 min
